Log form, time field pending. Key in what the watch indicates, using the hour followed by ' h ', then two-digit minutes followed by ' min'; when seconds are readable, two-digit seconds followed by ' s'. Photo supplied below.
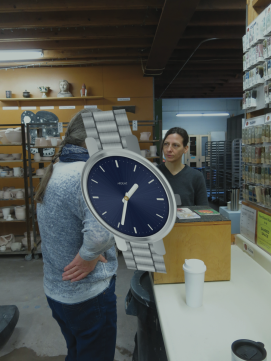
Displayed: 1 h 34 min
